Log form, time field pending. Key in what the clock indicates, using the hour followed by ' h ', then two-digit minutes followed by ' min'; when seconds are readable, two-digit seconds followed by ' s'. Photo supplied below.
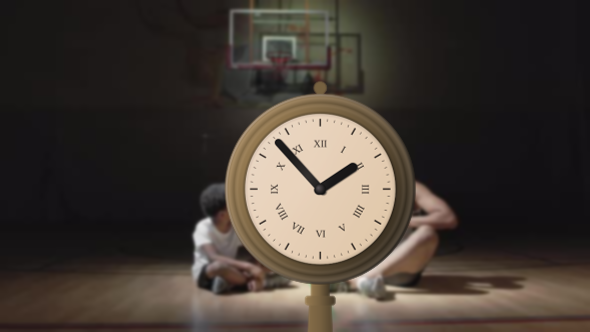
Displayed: 1 h 53 min
